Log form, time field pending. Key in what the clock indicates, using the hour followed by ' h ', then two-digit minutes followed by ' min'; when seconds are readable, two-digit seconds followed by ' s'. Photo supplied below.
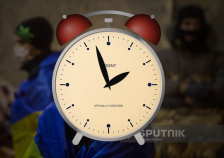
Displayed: 1 h 57 min
